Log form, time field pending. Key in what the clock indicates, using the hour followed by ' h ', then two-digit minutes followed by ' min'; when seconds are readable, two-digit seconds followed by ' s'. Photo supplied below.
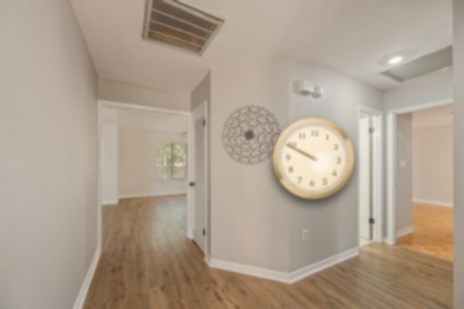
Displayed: 9 h 49 min
